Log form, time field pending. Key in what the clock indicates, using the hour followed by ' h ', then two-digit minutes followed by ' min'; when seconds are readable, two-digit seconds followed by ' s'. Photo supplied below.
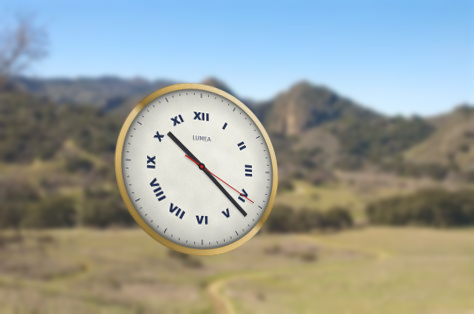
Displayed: 10 h 22 min 20 s
